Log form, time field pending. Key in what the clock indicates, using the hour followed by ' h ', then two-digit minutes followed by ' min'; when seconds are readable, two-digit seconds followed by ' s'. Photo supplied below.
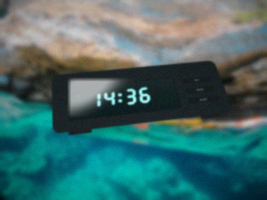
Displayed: 14 h 36 min
